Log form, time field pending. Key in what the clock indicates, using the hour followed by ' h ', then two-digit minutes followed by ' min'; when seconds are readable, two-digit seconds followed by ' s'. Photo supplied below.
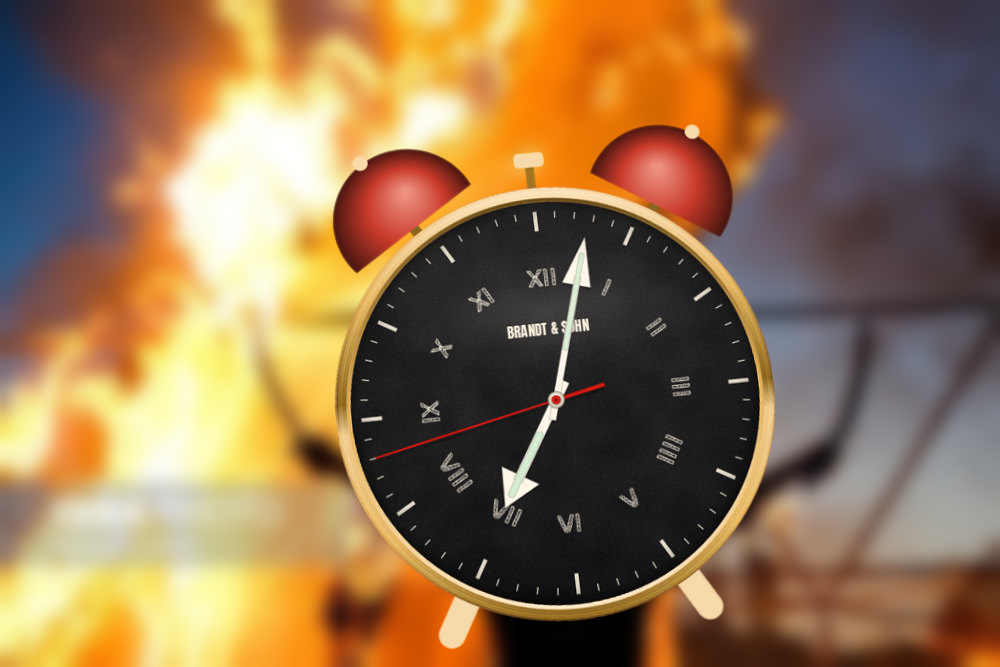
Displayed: 7 h 02 min 43 s
